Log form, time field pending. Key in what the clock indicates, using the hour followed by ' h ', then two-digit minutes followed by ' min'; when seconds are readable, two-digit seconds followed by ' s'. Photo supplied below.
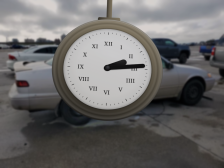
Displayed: 2 h 14 min
